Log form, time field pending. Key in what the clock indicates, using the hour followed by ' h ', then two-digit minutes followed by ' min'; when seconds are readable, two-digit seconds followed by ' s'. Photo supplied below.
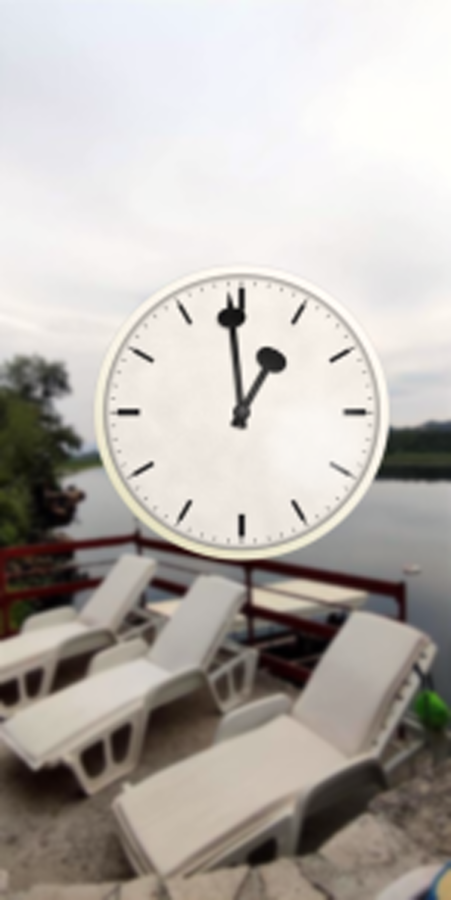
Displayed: 12 h 59 min
